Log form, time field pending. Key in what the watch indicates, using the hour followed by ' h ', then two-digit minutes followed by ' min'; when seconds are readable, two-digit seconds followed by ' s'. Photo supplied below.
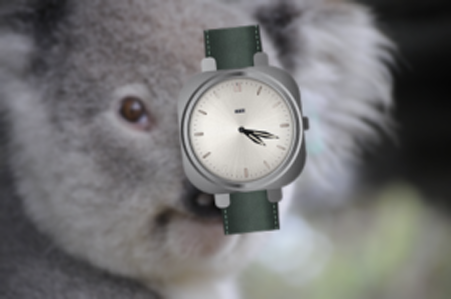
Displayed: 4 h 18 min
